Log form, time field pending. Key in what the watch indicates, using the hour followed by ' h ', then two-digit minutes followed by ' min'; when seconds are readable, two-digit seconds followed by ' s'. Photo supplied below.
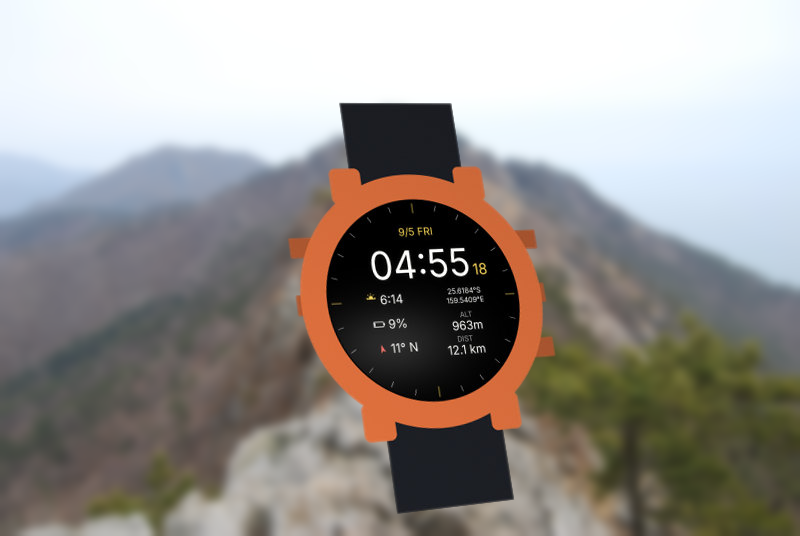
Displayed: 4 h 55 min 18 s
